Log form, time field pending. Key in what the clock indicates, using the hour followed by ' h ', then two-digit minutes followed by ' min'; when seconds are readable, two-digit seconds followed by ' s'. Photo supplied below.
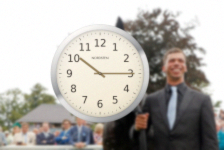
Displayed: 10 h 15 min
